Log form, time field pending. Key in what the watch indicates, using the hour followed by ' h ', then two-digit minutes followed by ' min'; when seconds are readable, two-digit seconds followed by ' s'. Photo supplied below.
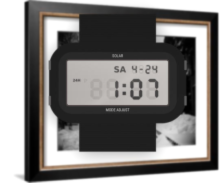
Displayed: 1 h 07 min
